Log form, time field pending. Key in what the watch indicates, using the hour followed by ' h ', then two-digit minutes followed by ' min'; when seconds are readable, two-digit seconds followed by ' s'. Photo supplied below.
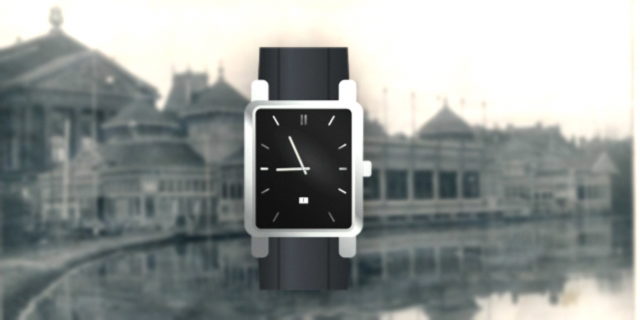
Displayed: 8 h 56 min
